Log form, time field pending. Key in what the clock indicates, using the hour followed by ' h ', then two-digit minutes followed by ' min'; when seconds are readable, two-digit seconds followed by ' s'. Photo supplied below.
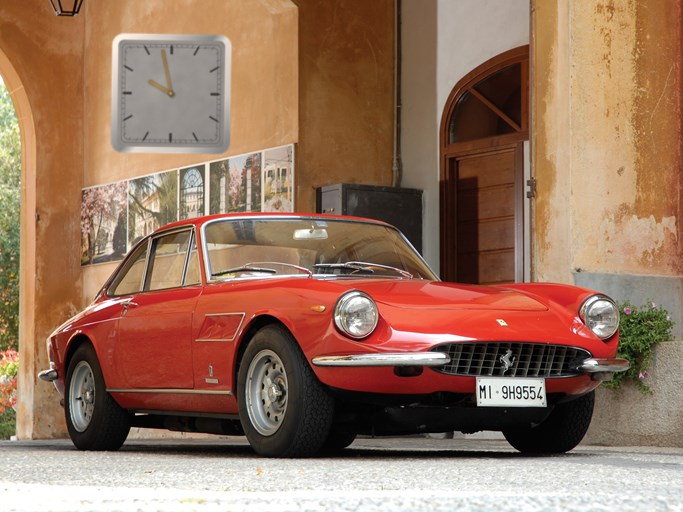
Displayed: 9 h 58 min
